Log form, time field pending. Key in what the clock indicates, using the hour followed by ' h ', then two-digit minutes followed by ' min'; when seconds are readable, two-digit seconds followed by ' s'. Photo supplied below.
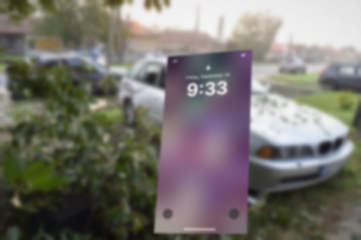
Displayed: 9 h 33 min
